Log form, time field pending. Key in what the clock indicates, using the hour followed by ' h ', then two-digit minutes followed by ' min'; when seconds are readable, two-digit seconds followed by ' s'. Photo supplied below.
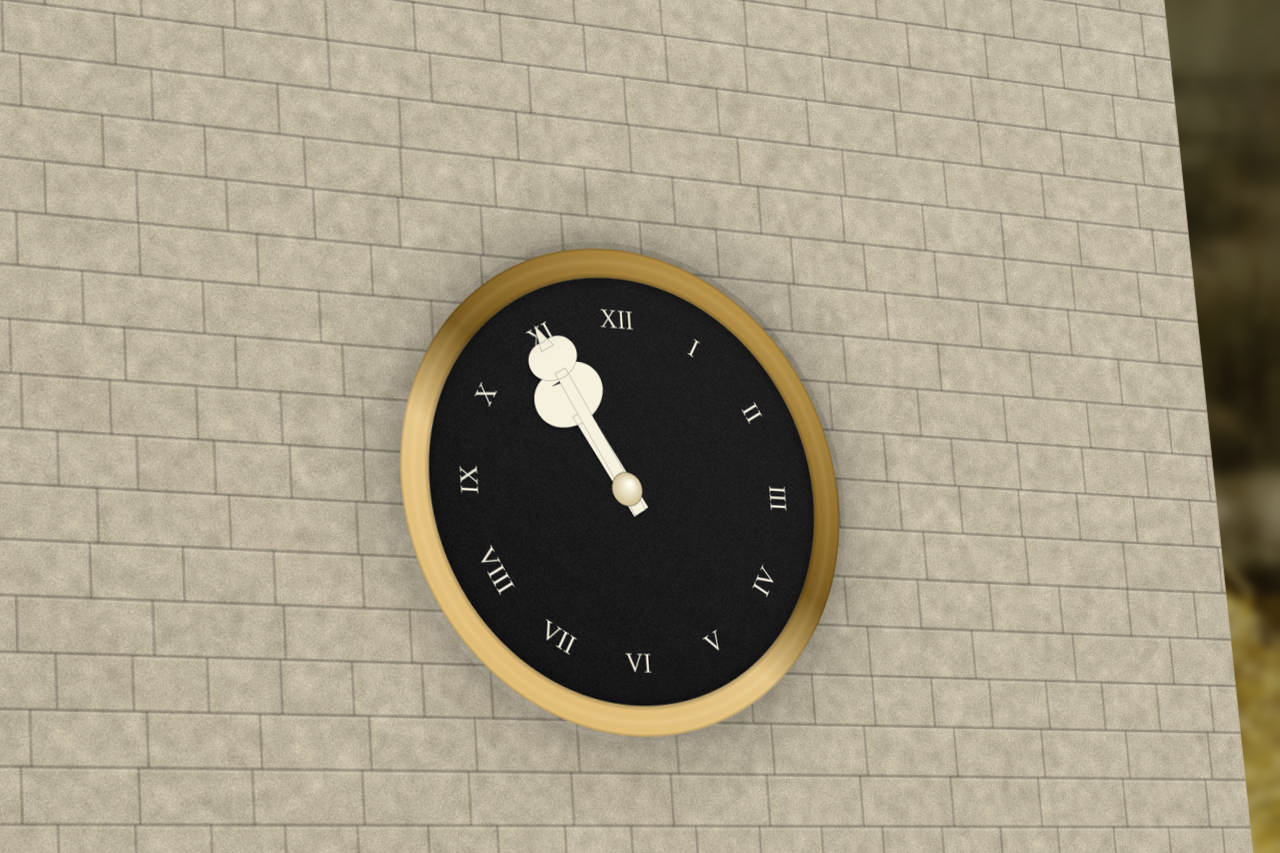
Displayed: 10 h 55 min
